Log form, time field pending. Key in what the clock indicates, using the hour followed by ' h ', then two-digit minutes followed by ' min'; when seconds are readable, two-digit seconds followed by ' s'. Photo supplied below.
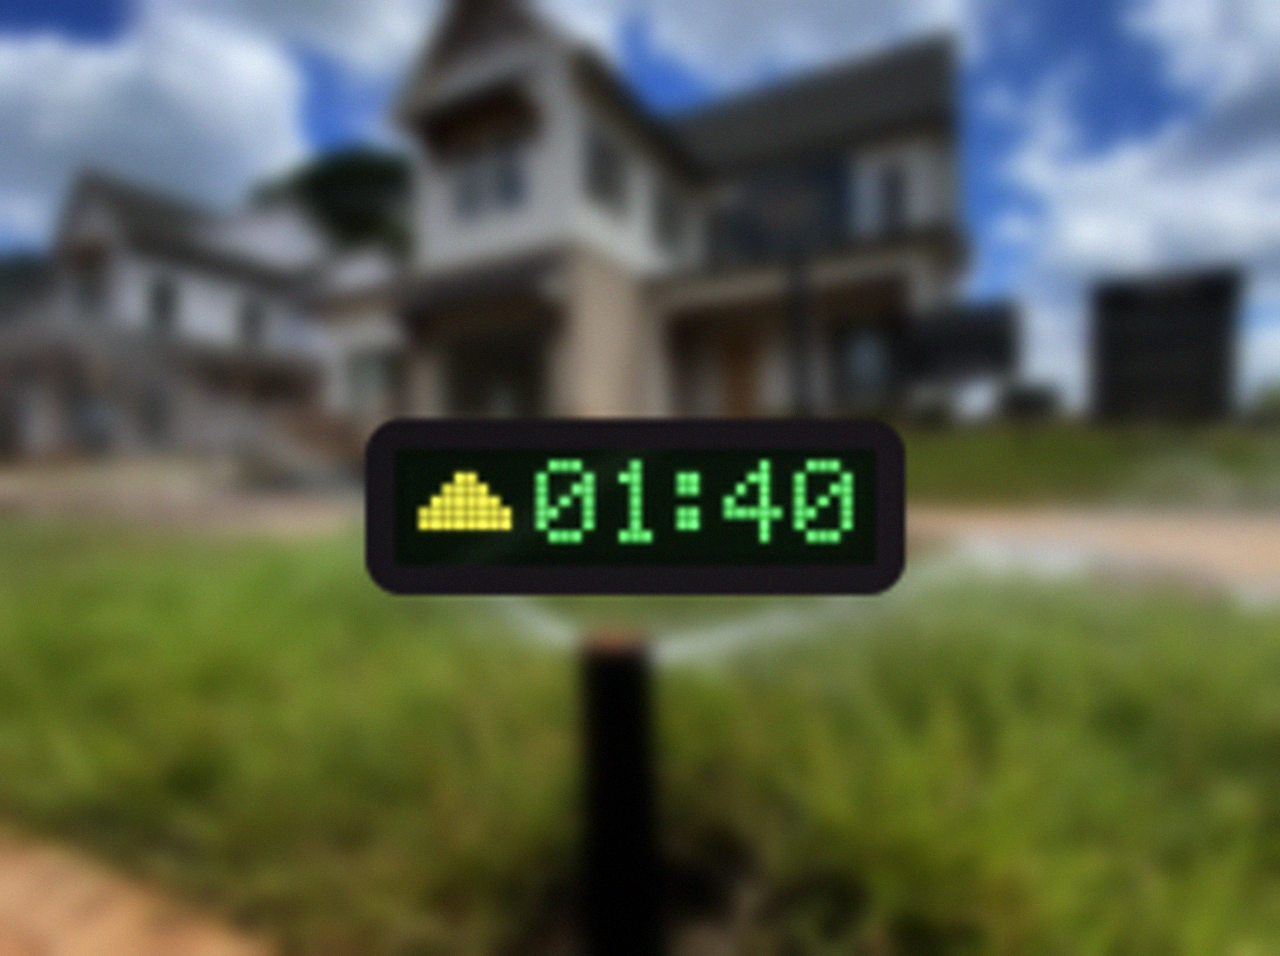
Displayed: 1 h 40 min
